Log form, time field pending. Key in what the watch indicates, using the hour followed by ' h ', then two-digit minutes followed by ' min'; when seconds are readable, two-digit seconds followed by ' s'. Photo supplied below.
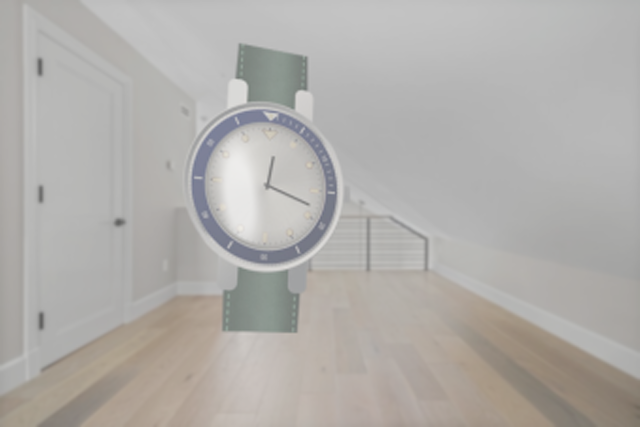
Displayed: 12 h 18 min
